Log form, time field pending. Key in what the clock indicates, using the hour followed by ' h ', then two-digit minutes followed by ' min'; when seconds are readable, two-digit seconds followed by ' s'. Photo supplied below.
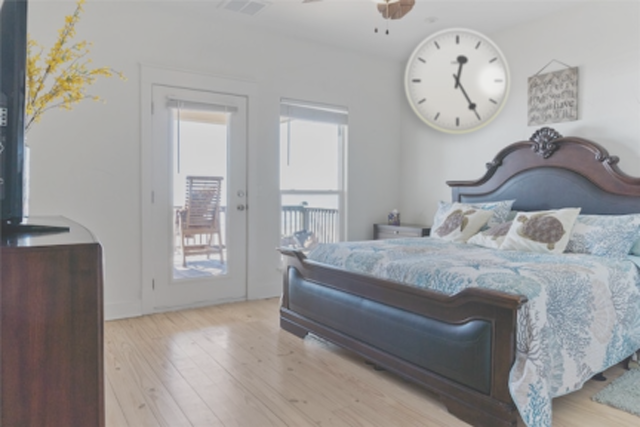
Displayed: 12 h 25 min
